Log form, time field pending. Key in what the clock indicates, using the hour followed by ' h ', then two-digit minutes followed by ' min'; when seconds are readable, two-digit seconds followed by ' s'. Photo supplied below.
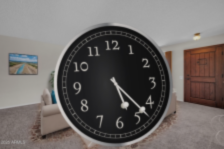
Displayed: 5 h 23 min
